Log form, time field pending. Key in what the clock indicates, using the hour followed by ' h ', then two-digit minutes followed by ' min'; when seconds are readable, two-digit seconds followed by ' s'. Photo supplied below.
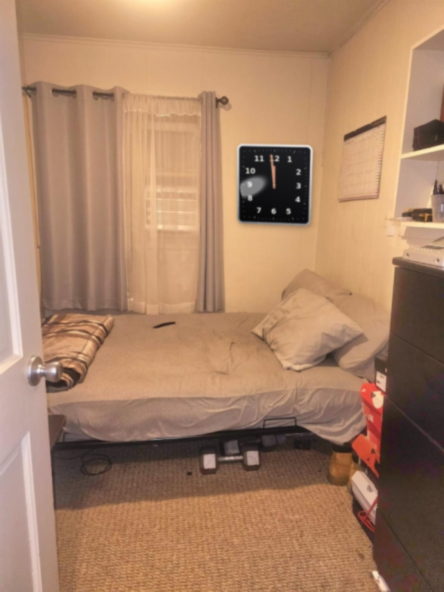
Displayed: 11 h 59 min
